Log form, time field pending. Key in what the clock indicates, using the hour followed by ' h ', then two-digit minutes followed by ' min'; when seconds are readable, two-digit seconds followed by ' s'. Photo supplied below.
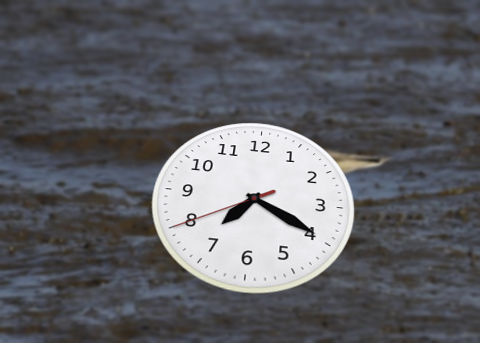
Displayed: 7 h 19 min 40 s
